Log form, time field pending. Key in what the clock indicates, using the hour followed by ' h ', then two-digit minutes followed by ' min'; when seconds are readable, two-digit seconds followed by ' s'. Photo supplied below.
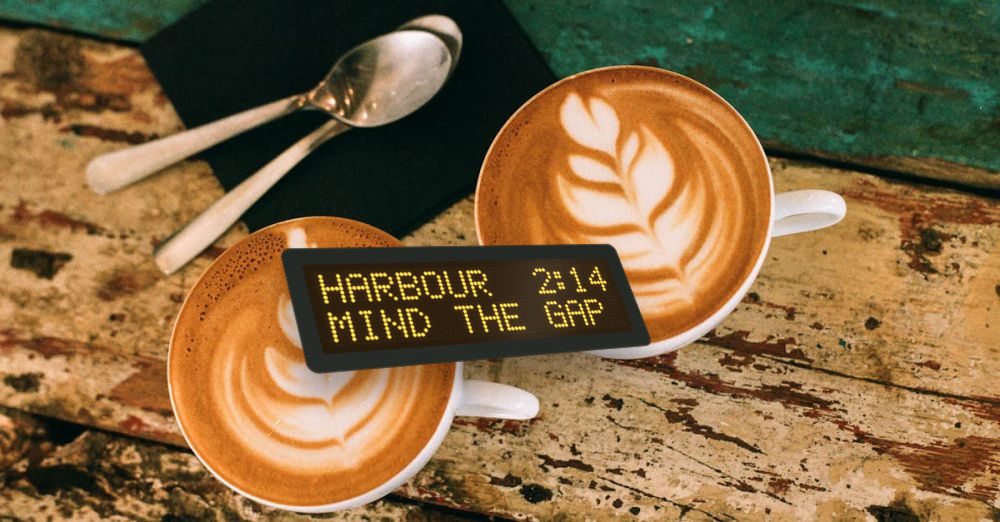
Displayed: 2 h 14 min
